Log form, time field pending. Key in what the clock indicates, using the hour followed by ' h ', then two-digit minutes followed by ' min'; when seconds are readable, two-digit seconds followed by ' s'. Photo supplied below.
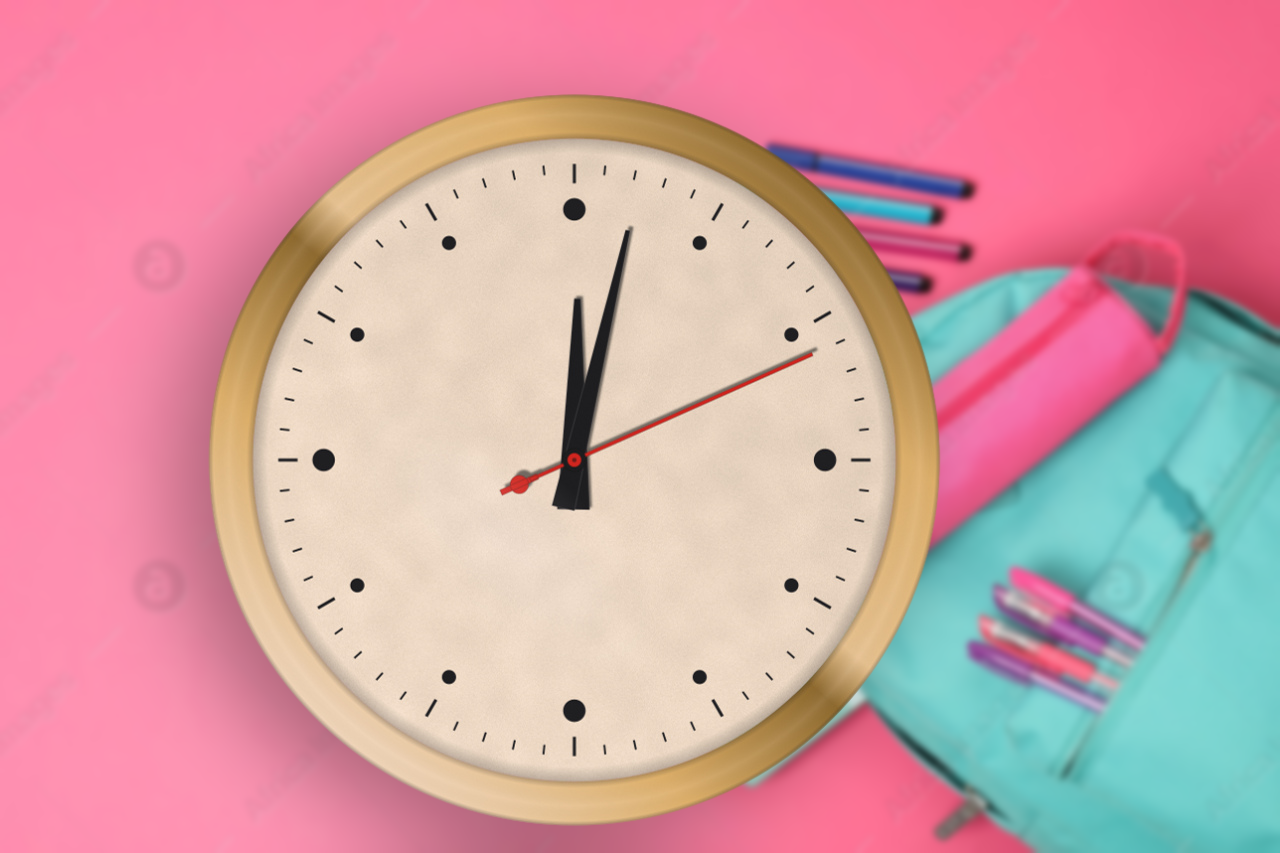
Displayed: 12 h 02 min 11 s
